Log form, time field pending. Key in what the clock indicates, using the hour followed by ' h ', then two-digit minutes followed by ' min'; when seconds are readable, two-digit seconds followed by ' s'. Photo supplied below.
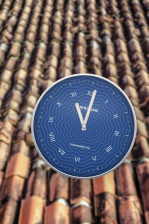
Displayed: 11 h 01 min
